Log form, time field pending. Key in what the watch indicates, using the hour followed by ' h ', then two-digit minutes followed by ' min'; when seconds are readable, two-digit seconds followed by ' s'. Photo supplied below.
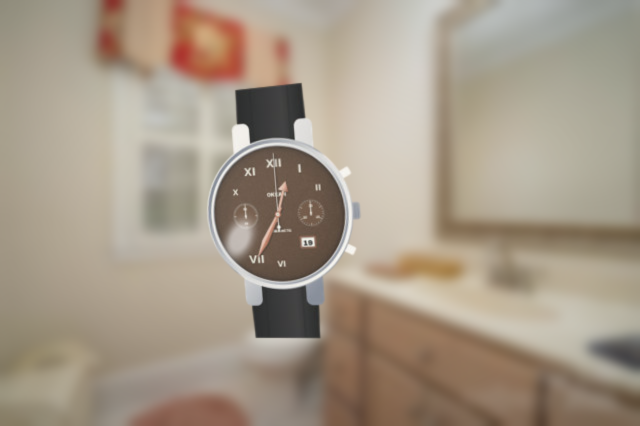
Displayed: 12 h 35 min
